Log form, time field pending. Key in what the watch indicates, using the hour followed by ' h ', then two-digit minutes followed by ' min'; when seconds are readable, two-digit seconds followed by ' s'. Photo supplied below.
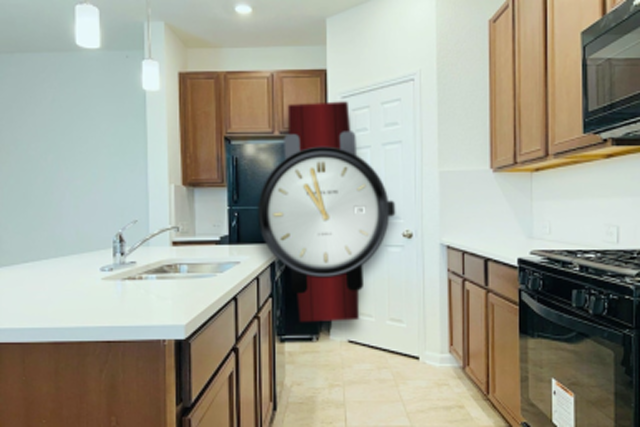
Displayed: 10 h 58 min
